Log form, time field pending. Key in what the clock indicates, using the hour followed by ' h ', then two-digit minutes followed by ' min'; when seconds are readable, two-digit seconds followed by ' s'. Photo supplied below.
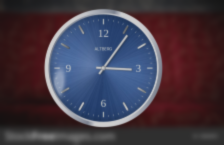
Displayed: 3 h 06 min
